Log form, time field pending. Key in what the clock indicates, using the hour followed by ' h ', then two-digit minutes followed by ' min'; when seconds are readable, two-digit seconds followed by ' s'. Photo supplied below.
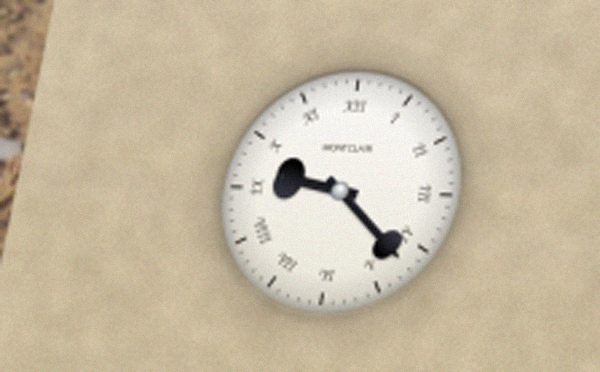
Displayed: 9 h 22 min
